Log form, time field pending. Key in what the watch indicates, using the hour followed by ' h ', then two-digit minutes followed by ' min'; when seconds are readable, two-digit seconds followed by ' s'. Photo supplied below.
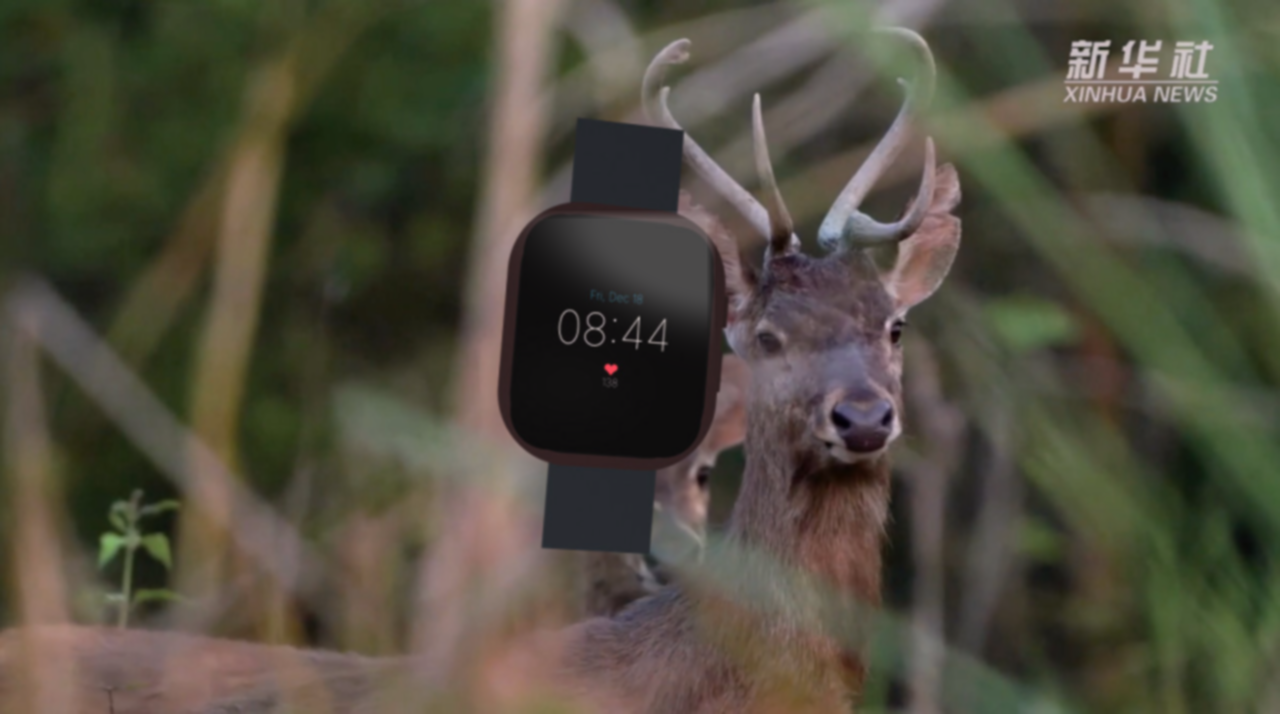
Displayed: 8 h 44 min
